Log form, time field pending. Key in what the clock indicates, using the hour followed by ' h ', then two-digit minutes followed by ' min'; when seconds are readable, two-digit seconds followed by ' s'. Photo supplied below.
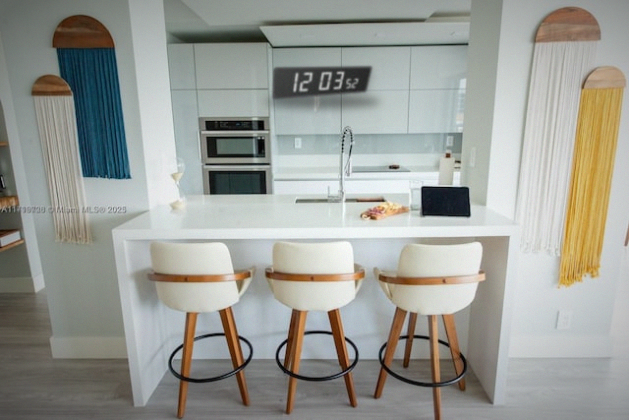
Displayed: 12 h 03 min
